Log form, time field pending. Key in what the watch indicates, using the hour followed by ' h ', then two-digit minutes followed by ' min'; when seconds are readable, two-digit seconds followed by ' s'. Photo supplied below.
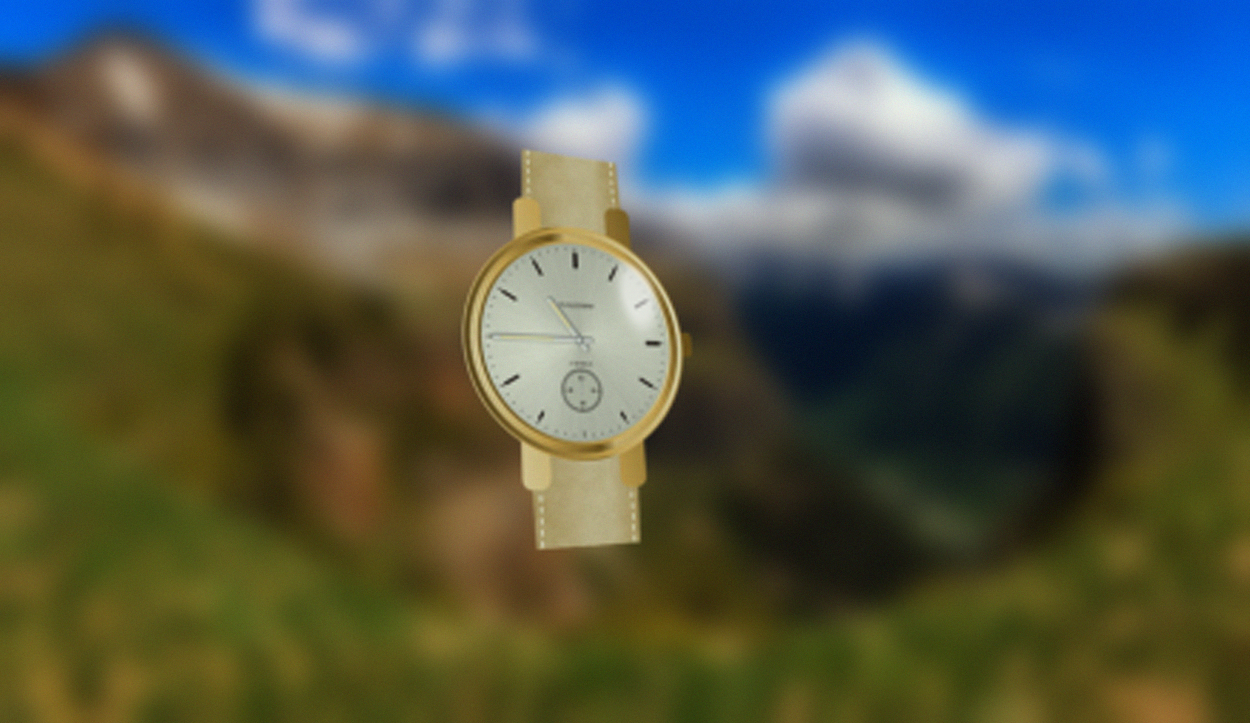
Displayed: 10 h 45 min
